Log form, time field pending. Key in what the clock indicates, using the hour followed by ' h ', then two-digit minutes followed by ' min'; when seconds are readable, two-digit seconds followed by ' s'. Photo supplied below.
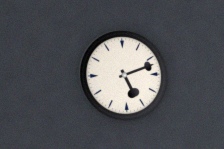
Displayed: 5 h 12 min
